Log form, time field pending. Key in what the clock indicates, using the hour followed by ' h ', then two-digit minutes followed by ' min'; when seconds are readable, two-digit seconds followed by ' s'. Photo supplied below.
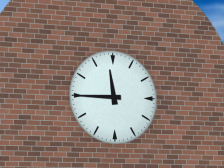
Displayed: 11 h 45 min
